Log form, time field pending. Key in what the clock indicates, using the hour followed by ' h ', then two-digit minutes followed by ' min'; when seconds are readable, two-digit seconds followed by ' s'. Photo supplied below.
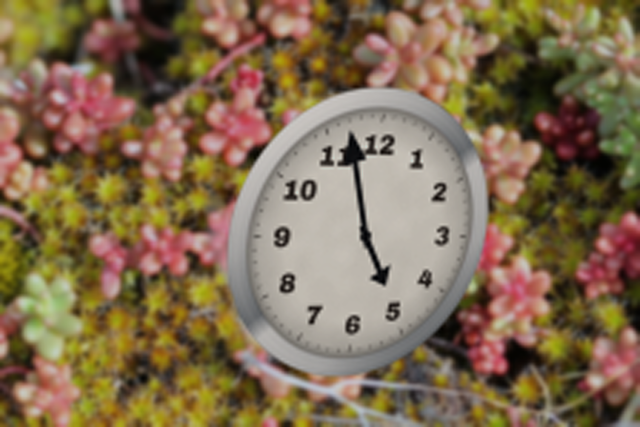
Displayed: 4 h 57 min
